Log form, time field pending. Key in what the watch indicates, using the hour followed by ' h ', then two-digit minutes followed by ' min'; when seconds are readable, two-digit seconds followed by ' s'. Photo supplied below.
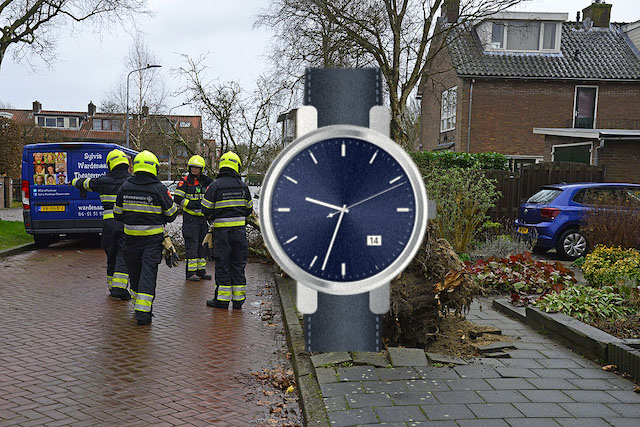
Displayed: 9 h 33 min 11 s
